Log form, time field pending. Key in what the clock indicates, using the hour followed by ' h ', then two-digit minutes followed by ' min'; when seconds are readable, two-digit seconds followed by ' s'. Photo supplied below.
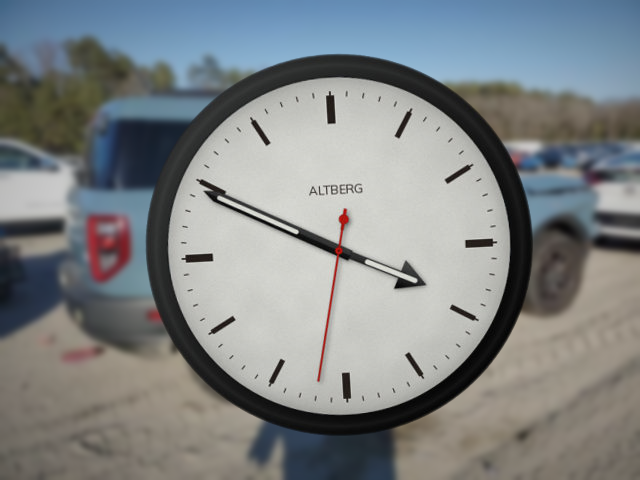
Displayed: 3 h 49 min 32 s
